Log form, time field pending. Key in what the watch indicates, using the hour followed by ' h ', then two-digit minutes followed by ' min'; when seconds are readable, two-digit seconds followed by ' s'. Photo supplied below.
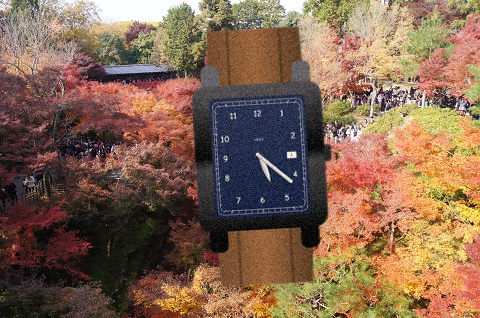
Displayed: 5 h 22 min
